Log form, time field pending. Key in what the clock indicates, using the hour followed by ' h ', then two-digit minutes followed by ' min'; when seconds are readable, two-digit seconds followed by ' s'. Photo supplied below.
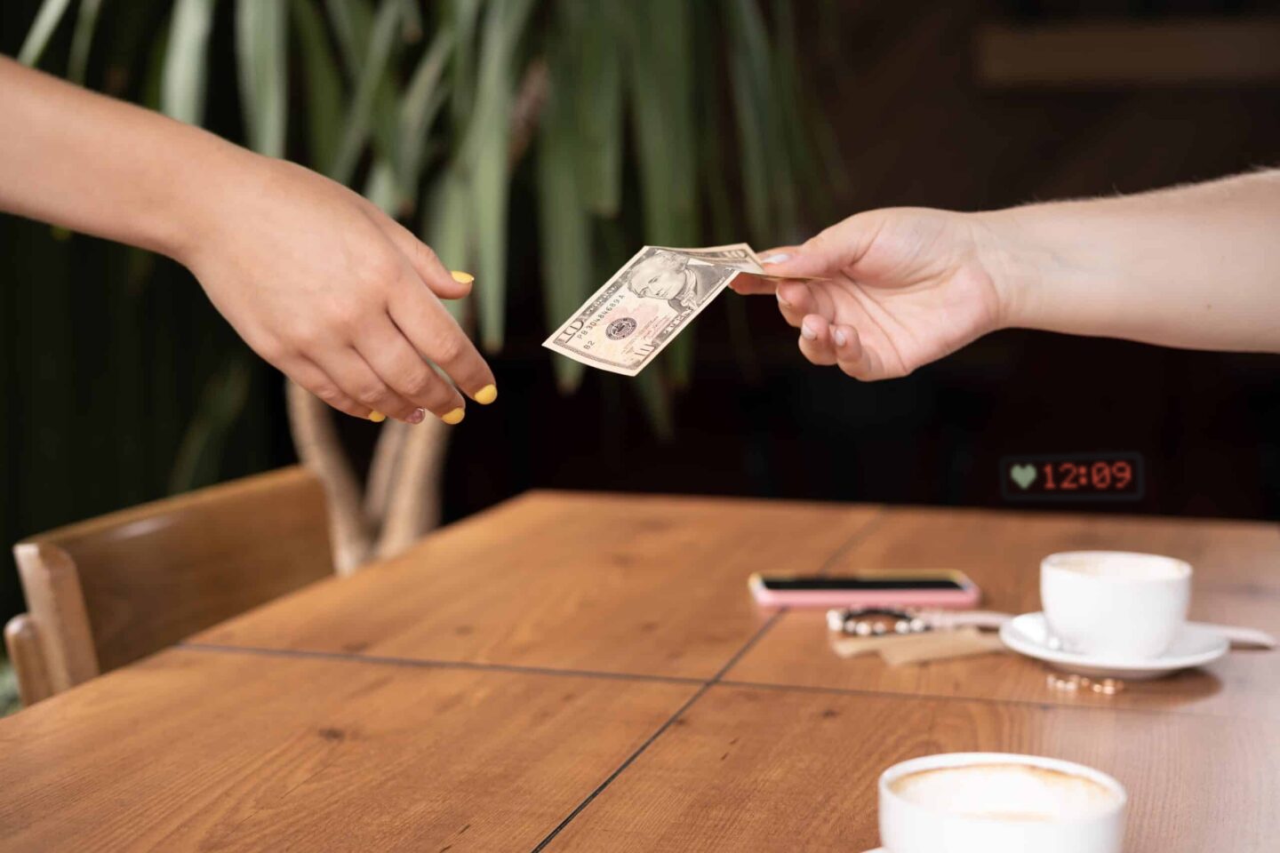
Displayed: 12 h 09 min
